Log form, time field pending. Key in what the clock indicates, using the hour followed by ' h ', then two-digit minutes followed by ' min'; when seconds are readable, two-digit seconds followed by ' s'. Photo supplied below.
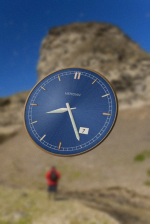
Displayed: 8 h 25 min
